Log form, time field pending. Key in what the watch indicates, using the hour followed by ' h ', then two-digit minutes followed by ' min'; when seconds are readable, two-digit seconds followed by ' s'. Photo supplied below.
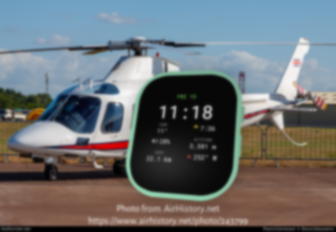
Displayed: 11 h 18 min
